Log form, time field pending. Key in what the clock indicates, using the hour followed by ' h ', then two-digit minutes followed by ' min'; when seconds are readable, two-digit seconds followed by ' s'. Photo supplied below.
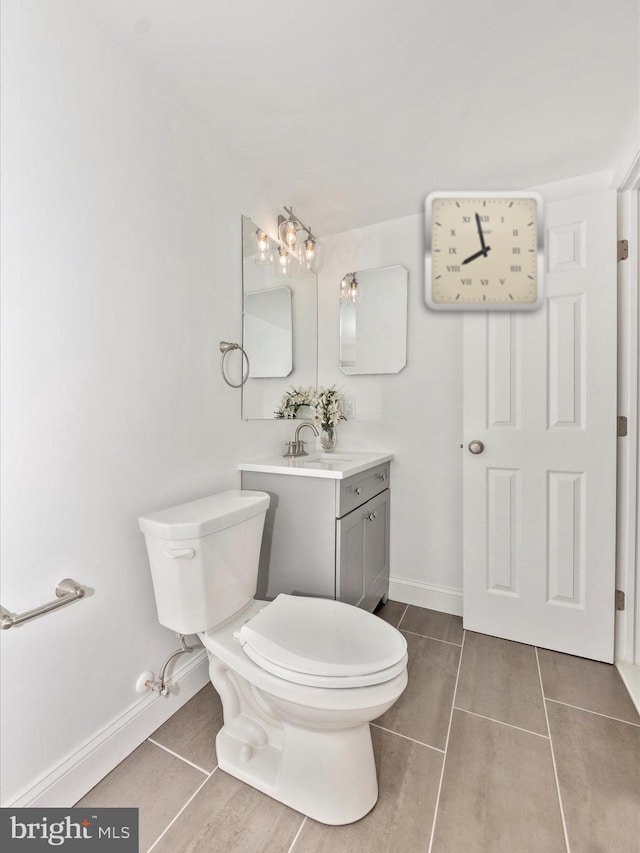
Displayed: 7 h 58 min
